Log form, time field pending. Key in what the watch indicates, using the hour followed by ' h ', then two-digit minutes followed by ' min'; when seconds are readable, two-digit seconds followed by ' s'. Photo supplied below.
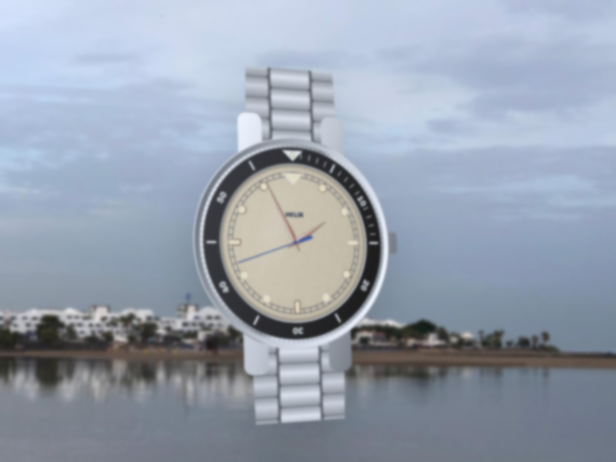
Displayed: 1 h 55 min 42 s
